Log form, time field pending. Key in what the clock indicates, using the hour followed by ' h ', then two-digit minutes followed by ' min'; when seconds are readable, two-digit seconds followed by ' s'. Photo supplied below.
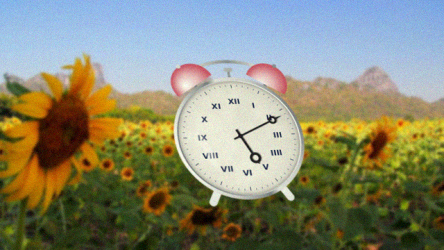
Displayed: 5 h 11 min
